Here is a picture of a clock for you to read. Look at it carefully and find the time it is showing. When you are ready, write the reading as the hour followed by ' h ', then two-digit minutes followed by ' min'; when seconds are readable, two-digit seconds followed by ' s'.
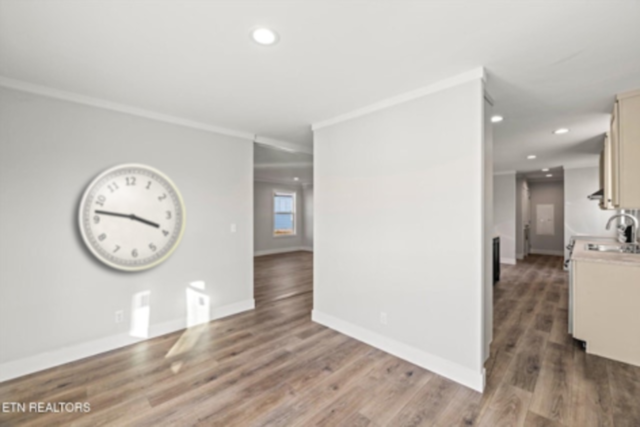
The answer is 3 h 47 min
